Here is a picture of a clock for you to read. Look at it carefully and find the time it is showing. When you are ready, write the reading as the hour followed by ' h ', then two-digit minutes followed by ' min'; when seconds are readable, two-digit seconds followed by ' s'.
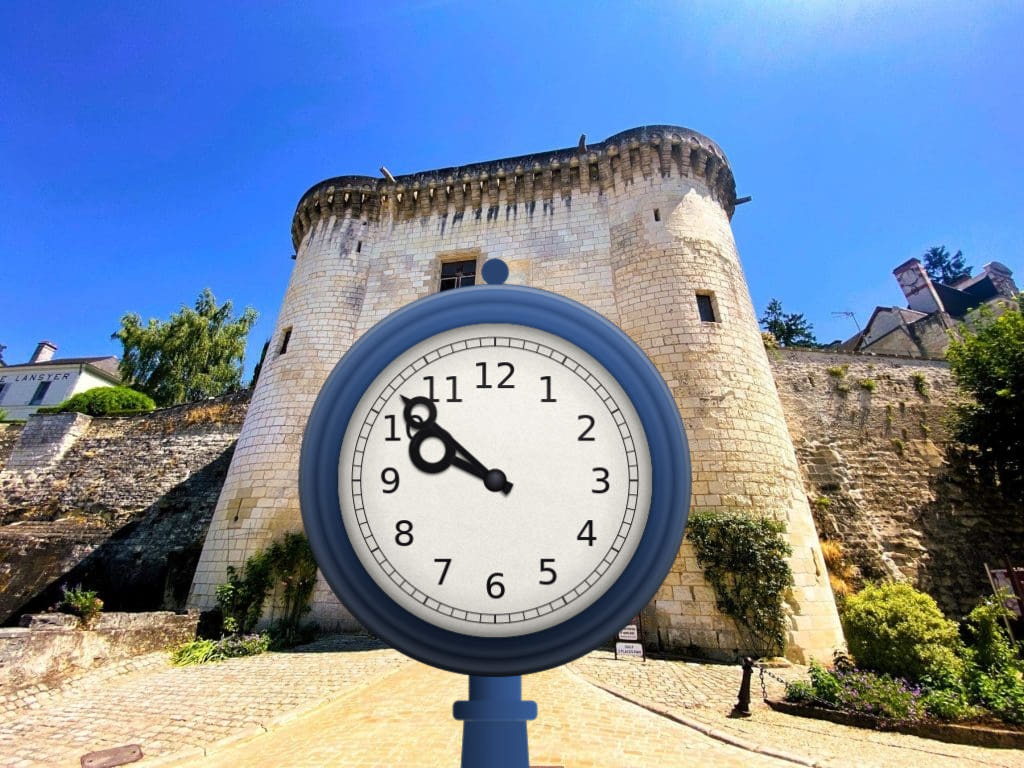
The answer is 9 h 52 min
